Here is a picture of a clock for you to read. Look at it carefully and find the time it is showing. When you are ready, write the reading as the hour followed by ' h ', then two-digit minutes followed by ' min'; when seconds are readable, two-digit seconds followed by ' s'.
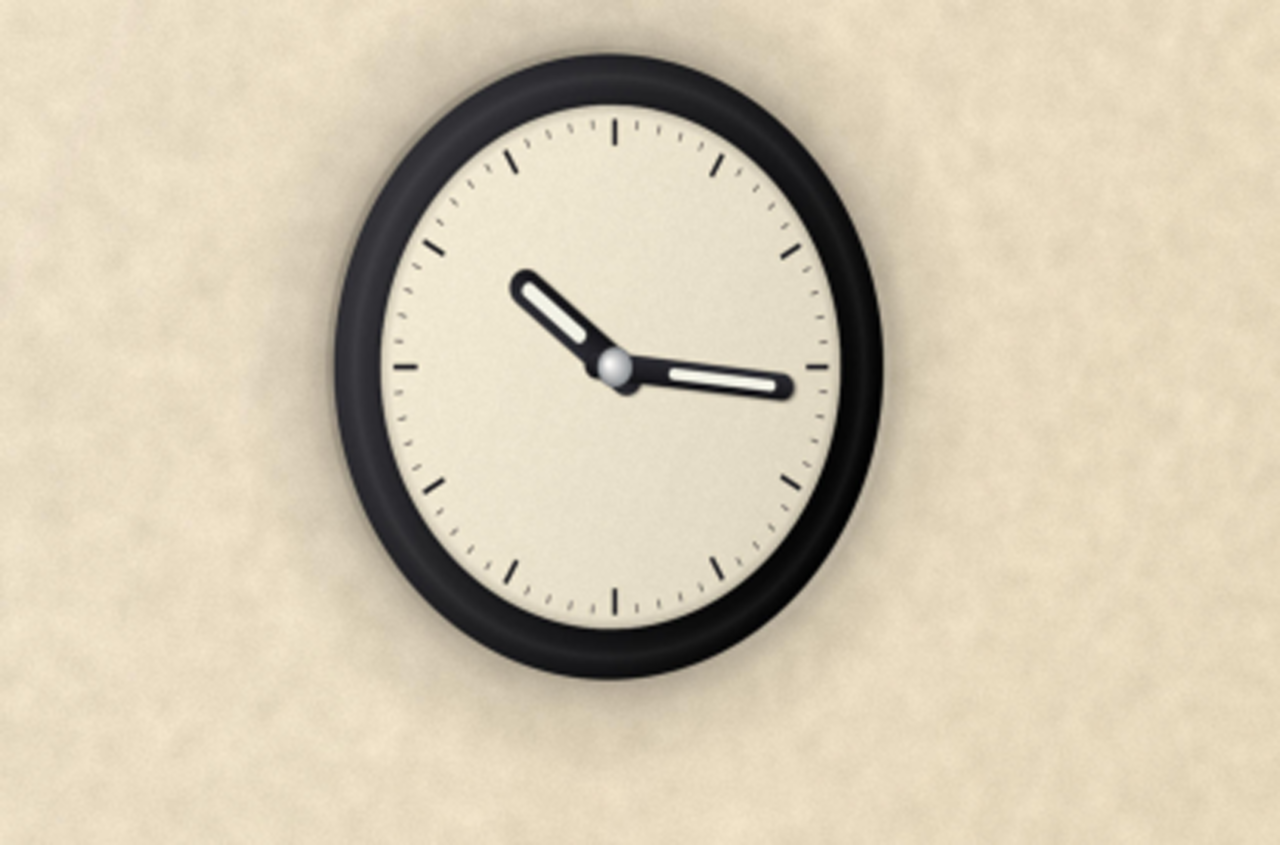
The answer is 10 h 16 min
